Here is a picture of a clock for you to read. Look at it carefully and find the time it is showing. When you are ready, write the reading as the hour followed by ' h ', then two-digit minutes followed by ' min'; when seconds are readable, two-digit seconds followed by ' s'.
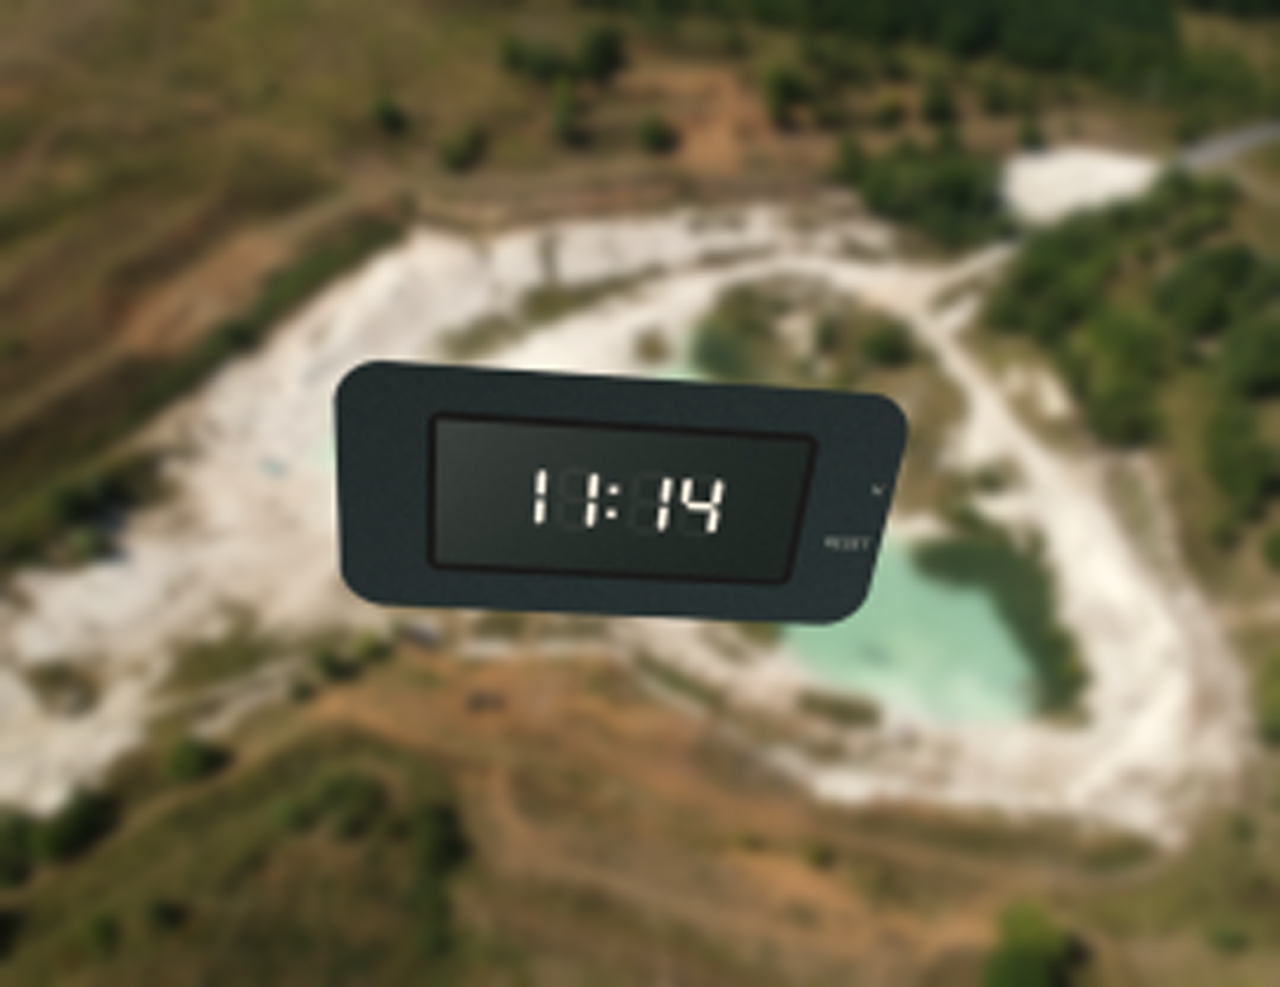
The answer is 11 h 14 min
